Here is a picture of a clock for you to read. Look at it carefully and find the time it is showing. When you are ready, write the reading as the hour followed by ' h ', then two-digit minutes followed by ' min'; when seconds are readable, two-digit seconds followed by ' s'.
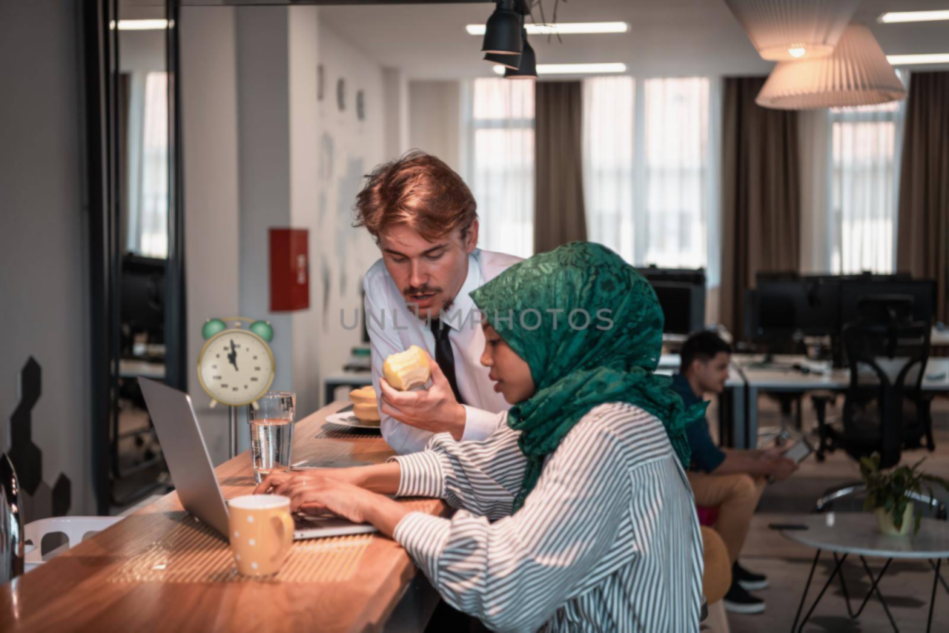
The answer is 10 h 58 min
